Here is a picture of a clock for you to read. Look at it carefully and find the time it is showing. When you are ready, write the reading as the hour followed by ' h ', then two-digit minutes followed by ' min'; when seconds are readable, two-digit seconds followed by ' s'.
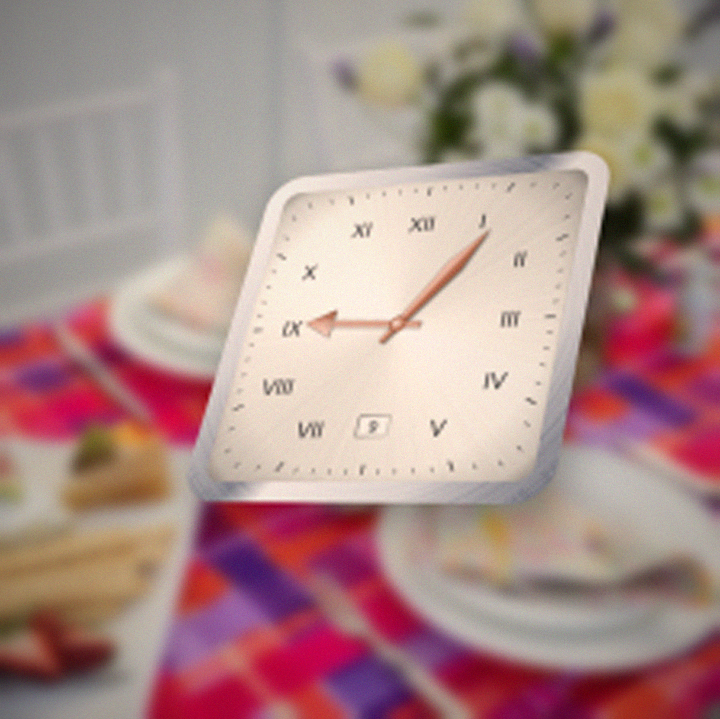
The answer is 9 h 06 min
